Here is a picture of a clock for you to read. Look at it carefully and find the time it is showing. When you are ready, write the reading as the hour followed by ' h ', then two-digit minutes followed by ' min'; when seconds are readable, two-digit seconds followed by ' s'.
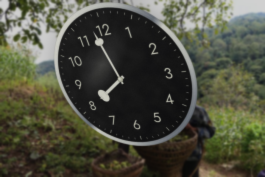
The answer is 7 h 58 min
